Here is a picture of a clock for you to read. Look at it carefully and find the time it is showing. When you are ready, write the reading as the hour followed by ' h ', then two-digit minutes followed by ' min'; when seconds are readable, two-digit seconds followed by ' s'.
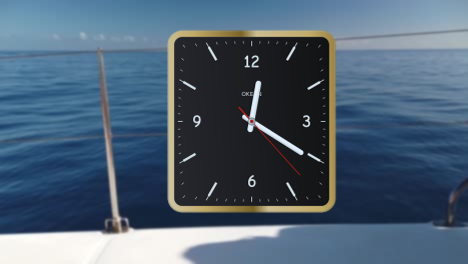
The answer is 12 h 20 min 23 s
